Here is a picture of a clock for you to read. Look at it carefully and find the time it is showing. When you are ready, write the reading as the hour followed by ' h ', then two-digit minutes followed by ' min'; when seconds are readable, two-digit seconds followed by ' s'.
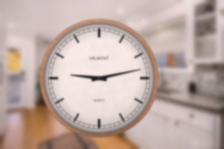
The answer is 9 h 13 min
